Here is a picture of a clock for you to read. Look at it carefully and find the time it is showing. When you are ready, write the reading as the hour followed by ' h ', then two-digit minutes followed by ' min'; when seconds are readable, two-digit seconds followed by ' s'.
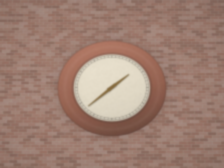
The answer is 1 h 38 min
